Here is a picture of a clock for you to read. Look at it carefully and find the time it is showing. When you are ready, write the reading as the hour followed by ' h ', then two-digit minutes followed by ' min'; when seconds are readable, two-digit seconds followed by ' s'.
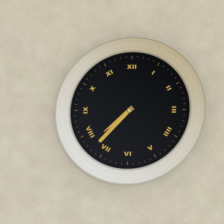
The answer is 7 h 37 min
